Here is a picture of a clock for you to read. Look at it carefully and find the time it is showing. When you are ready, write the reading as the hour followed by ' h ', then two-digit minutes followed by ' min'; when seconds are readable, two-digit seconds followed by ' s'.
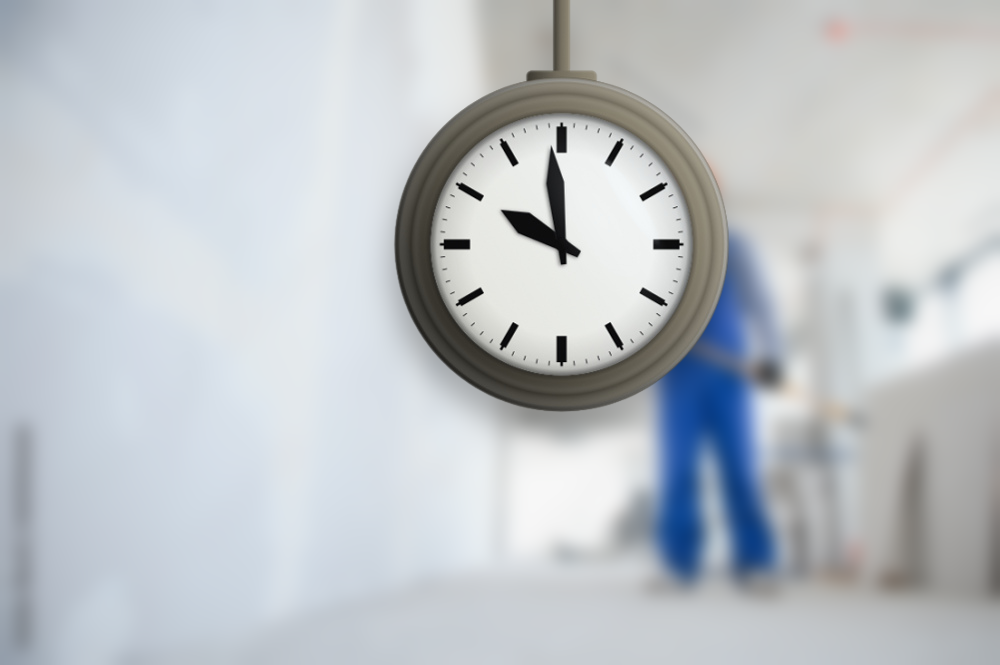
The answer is 9 h 59 min
